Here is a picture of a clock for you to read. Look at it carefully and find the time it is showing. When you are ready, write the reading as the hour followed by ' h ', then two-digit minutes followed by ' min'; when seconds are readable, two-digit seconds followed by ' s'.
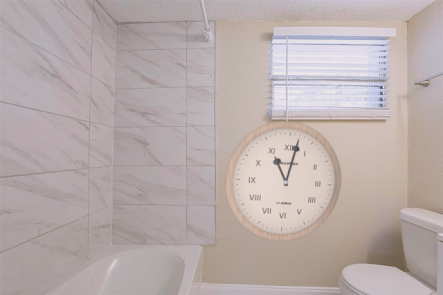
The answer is 11 h 02 min
